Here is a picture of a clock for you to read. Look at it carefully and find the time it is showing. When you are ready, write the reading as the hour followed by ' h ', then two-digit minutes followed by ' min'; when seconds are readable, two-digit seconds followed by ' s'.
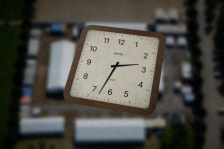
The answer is 2 h 33 min
